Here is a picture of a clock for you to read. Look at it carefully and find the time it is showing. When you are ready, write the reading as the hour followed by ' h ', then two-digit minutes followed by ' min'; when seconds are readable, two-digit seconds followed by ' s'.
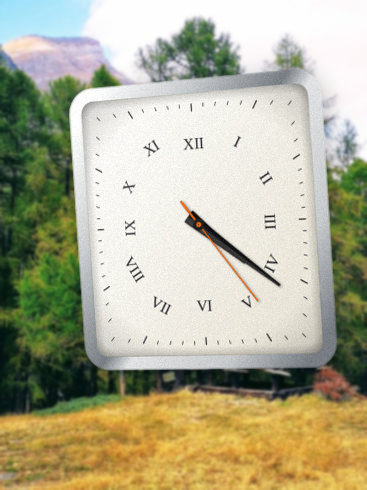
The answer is 4 h 21 min 24 s
